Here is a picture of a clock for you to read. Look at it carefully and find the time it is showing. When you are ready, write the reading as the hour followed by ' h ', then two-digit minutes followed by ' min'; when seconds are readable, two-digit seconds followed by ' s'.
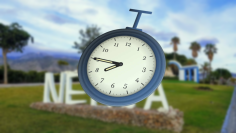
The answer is 7 h 45 min
